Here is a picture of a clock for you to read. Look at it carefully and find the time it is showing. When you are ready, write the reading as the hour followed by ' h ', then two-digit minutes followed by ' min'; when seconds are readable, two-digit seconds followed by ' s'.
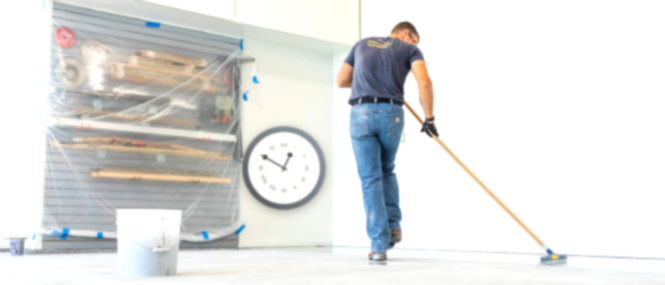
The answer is 12 h 50 min
